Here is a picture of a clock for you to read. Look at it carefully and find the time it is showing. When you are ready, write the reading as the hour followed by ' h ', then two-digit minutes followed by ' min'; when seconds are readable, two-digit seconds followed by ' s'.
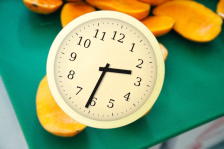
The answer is 2 h 31 min
